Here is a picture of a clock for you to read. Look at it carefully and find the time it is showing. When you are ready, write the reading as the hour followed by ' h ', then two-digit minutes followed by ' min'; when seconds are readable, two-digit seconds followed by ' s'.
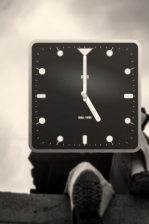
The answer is 5 h 00 min
